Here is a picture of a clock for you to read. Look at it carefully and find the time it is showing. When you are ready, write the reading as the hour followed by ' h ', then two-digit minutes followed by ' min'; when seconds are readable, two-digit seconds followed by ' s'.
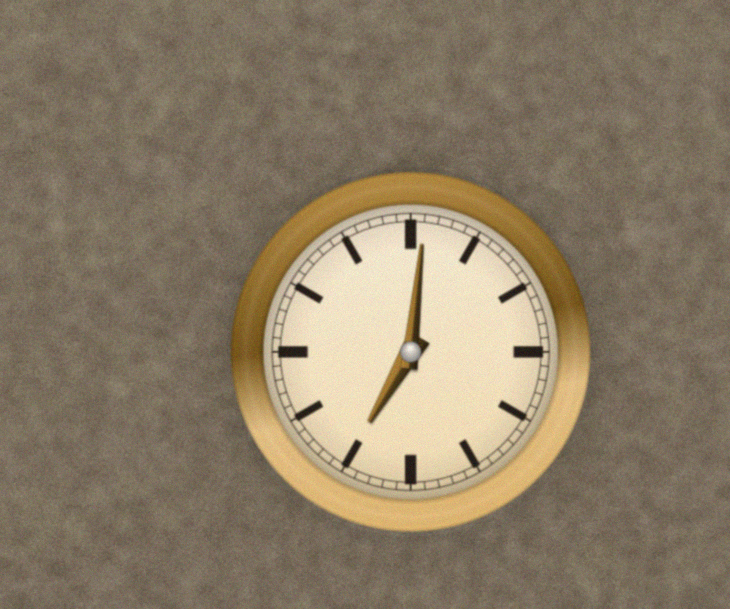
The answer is 7 h 01 min
